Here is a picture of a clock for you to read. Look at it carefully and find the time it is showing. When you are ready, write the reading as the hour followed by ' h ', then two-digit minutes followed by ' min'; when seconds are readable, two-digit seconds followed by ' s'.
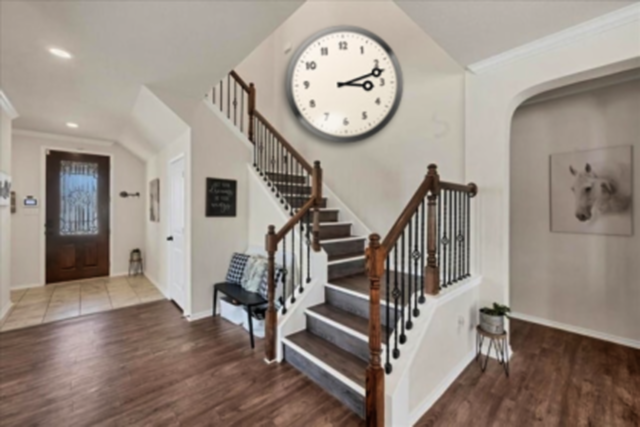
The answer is 3 h 12 min
